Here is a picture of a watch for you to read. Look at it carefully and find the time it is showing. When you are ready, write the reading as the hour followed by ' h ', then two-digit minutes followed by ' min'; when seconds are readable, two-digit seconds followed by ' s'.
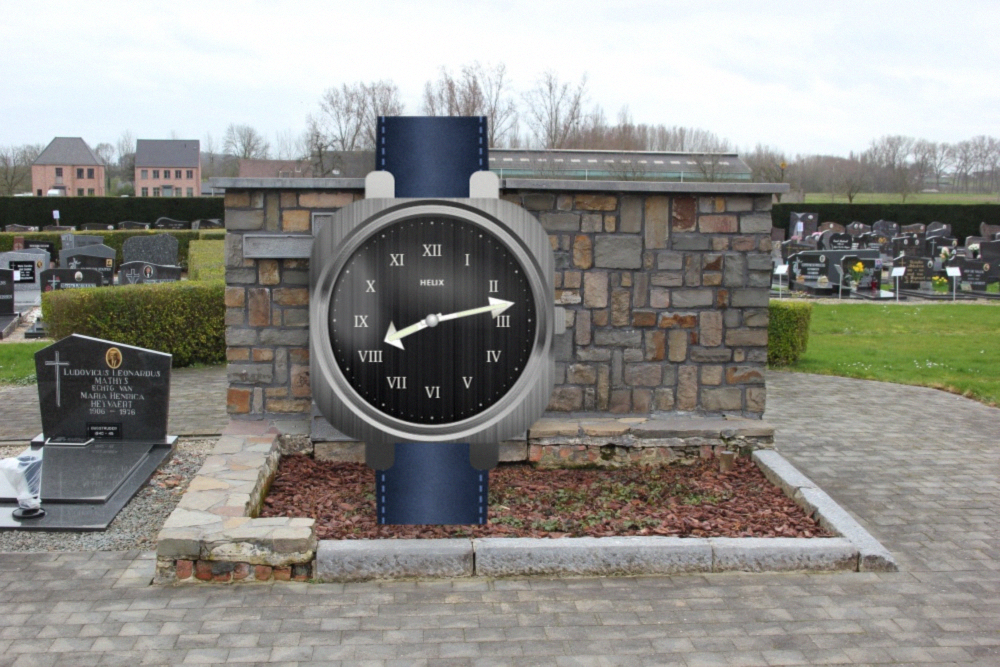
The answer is 8 h 13 min
